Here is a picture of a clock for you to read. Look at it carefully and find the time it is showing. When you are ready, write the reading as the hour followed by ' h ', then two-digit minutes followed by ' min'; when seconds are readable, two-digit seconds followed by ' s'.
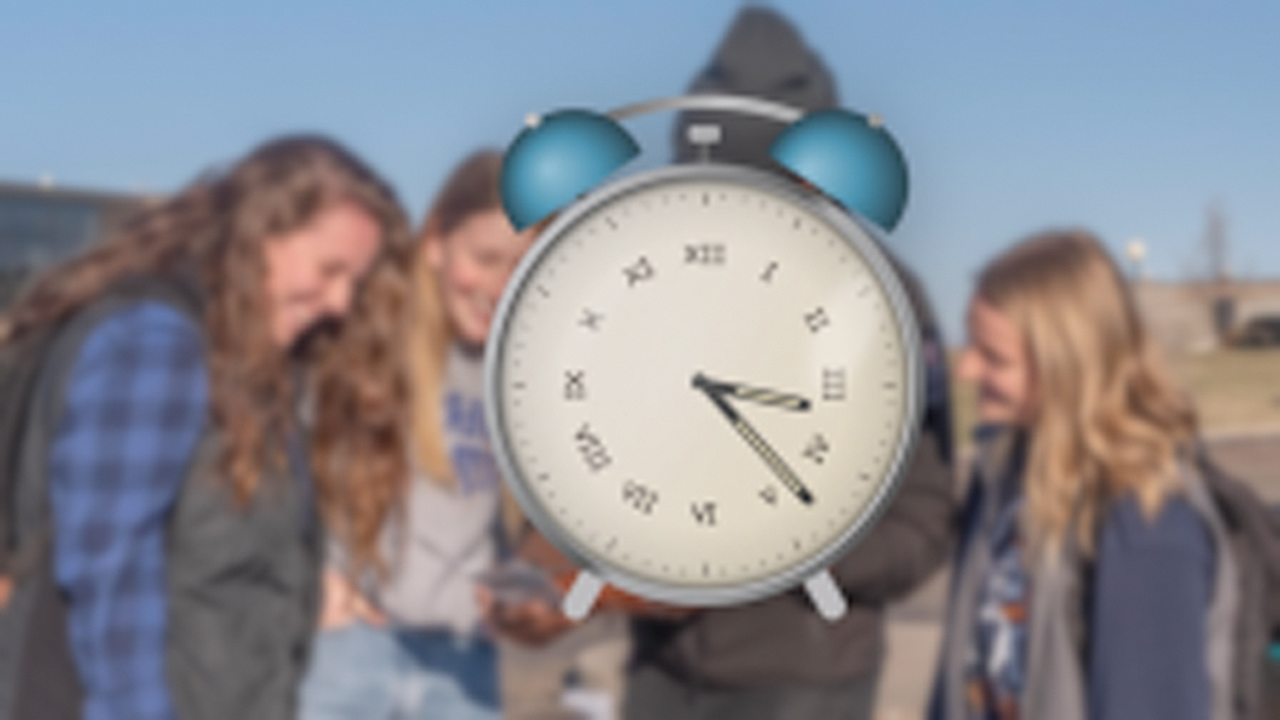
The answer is 3 h 23 min
